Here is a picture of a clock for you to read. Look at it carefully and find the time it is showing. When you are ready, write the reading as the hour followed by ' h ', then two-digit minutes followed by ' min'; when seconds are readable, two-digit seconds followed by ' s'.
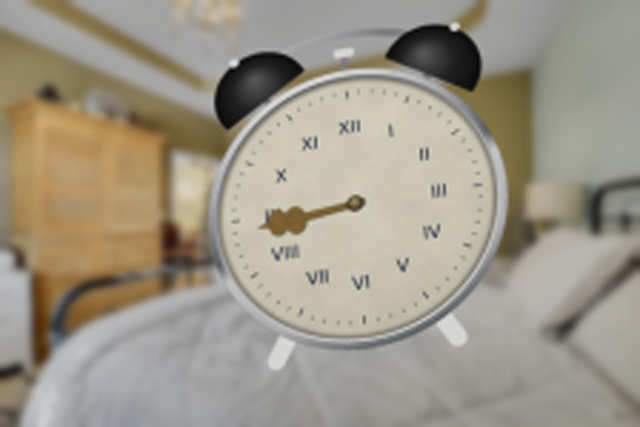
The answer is 8 h 44 min
